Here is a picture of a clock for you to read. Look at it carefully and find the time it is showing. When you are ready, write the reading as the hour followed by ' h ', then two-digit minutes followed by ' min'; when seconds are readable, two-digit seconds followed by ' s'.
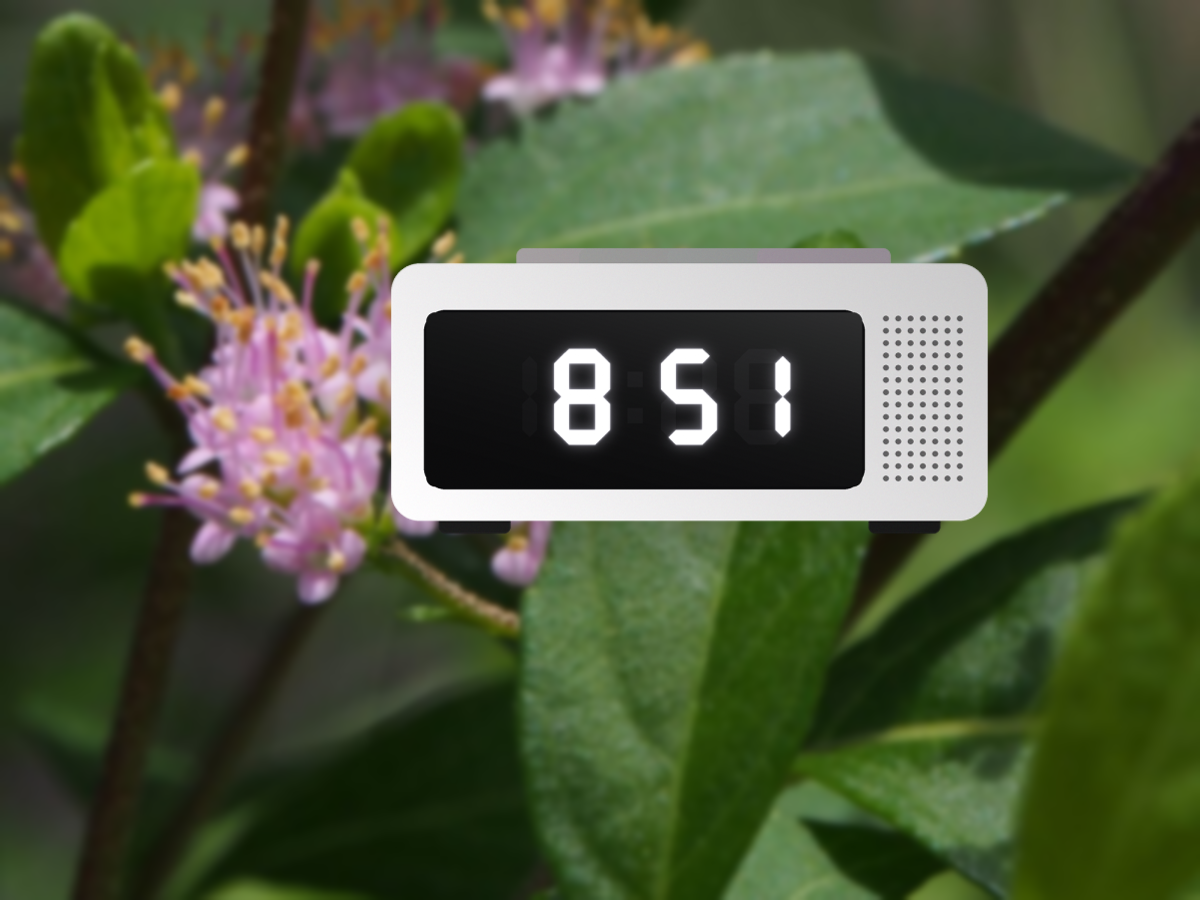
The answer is 8 h 51 min
